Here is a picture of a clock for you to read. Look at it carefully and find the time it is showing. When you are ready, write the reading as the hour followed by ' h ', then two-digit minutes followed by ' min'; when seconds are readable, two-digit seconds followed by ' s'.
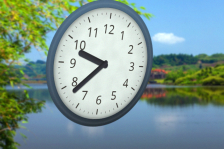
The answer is 9 h 38 min
